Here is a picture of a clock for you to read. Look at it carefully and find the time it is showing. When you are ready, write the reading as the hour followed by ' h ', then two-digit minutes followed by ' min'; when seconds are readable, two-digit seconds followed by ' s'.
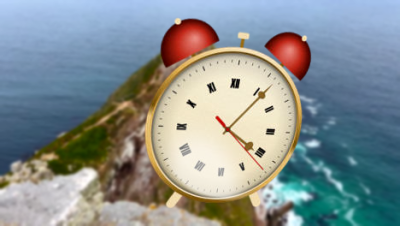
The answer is 4 h 06 min 22 s
